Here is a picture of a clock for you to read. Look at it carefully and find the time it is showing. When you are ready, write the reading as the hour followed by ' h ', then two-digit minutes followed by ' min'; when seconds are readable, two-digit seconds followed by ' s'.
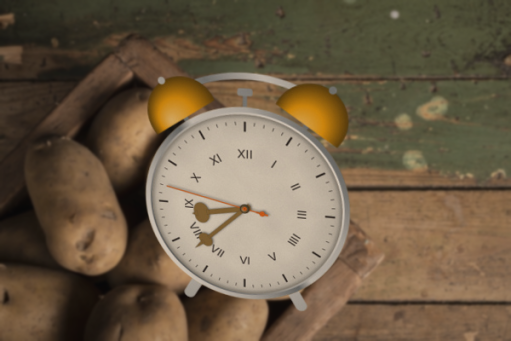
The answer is 8 h 37 min 47 s
